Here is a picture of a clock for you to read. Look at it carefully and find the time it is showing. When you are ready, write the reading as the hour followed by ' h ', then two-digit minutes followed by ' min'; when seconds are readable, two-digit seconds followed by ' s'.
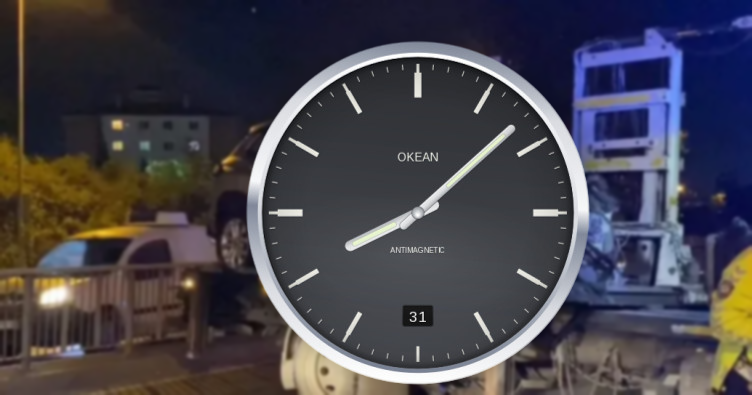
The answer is 8 h 08 min
